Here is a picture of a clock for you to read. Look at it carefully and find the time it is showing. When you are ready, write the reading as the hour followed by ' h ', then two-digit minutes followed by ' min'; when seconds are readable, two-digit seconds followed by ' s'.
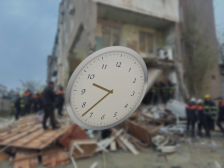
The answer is 9 h 37 min
